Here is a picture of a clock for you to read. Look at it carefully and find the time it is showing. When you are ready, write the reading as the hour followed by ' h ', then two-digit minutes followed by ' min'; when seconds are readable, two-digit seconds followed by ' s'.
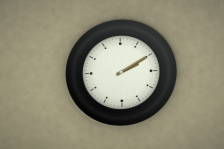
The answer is 2 h 10 min
